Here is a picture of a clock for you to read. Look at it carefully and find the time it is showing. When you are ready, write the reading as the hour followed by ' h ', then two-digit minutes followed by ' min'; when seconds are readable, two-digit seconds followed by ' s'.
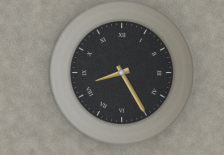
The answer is 8 h 25 min
